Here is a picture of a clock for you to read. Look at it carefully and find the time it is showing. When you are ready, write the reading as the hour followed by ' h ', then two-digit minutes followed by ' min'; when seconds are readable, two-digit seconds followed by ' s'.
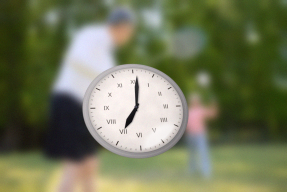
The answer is 7 h 01 min
